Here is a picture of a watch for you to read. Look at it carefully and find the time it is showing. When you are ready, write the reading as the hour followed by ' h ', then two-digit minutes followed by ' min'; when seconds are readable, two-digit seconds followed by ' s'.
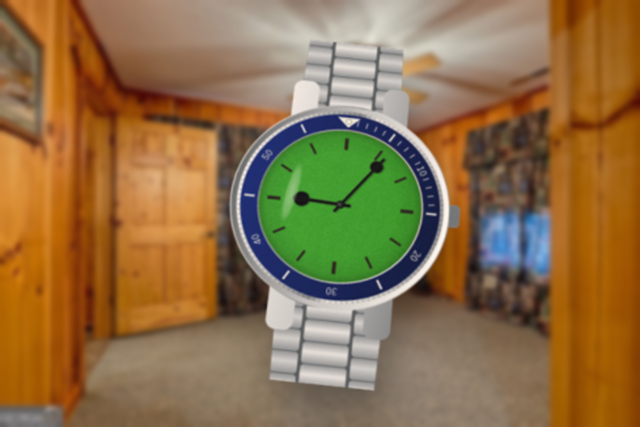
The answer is 9 h 06 min
